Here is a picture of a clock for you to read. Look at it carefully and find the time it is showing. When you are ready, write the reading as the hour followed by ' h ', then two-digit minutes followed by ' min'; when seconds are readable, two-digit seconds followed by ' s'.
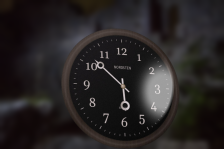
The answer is 5 h 52 min
